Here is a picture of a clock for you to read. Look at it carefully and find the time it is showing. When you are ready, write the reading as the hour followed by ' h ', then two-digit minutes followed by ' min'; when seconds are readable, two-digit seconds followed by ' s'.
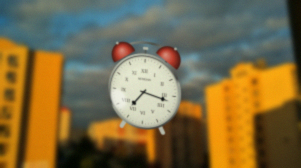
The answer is 7 h 17 min
